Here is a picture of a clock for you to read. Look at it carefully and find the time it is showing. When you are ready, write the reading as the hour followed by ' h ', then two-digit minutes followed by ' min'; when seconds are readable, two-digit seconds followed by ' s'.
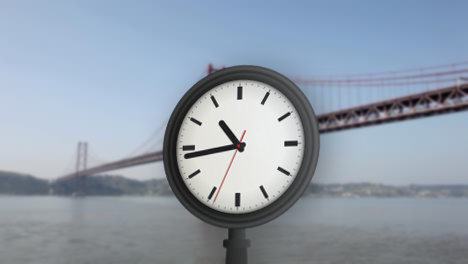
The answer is 10 h 43 min 34 s
